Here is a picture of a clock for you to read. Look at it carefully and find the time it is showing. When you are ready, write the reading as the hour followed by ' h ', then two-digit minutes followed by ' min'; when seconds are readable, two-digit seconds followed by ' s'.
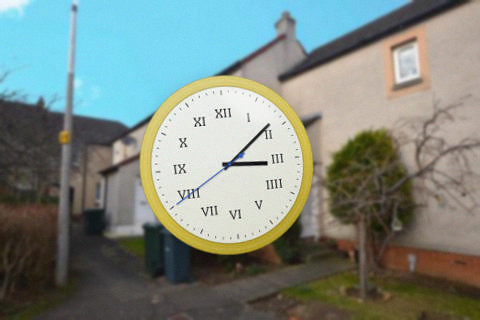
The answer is 3 h 08 min 40 s
